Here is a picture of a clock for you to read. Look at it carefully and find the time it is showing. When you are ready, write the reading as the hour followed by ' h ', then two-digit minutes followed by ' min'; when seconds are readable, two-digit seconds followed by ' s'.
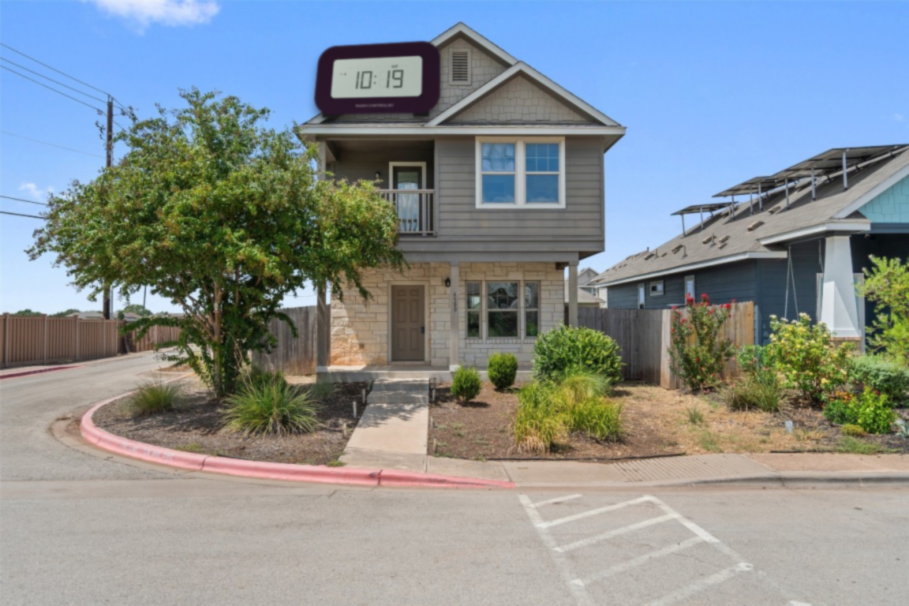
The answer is 10 h 19 min
